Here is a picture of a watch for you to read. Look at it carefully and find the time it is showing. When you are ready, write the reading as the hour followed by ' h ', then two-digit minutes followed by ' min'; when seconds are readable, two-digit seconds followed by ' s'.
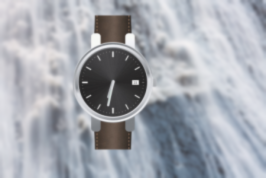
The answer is 6 h 32 min
